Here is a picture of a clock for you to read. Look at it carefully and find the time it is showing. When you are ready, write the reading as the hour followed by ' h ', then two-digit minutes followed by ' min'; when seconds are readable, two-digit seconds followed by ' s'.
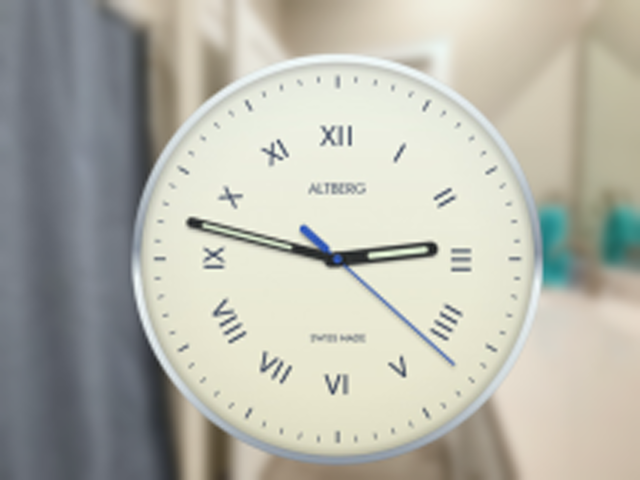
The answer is 2 h 47 min 22 s
